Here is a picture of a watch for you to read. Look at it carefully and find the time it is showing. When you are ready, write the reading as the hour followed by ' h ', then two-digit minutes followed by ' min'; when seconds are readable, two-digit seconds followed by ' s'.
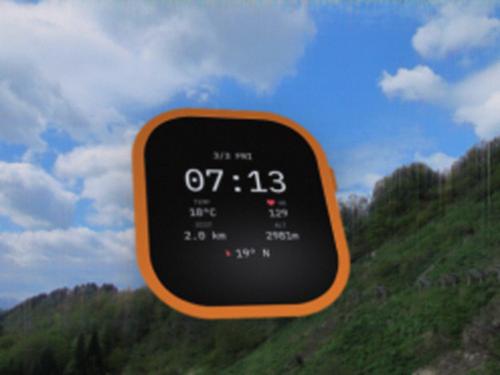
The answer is 7 h 13 min
